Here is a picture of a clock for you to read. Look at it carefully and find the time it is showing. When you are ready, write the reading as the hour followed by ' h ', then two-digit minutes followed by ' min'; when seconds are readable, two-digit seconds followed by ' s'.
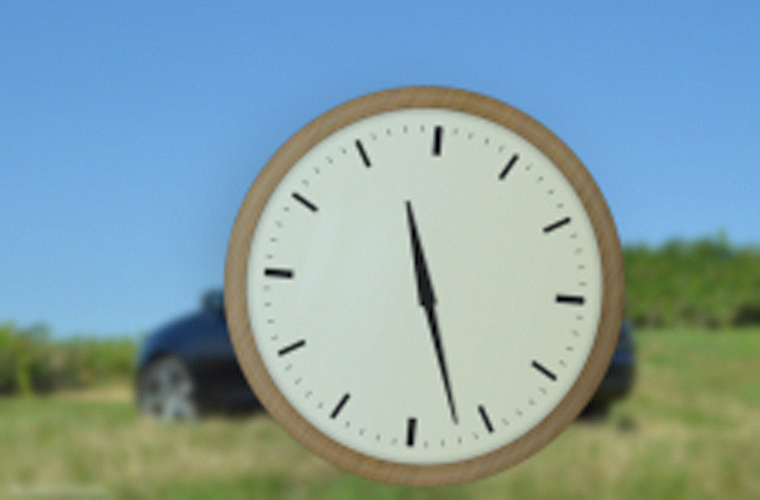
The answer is 11 h 27 min
